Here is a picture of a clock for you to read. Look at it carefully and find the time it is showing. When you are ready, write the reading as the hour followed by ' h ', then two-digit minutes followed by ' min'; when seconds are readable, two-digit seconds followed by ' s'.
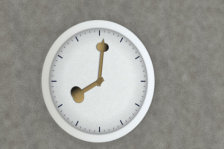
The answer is 8 h 01 min
